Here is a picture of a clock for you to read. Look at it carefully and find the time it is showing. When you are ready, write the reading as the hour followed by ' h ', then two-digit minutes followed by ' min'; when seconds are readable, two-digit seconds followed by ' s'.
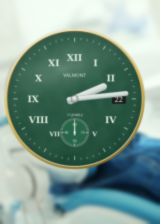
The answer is 2 h 14 min
